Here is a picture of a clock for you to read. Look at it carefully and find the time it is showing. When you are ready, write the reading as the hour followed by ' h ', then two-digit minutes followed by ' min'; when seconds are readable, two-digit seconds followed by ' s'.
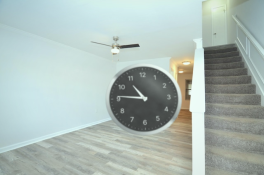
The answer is 10 h 46 min
